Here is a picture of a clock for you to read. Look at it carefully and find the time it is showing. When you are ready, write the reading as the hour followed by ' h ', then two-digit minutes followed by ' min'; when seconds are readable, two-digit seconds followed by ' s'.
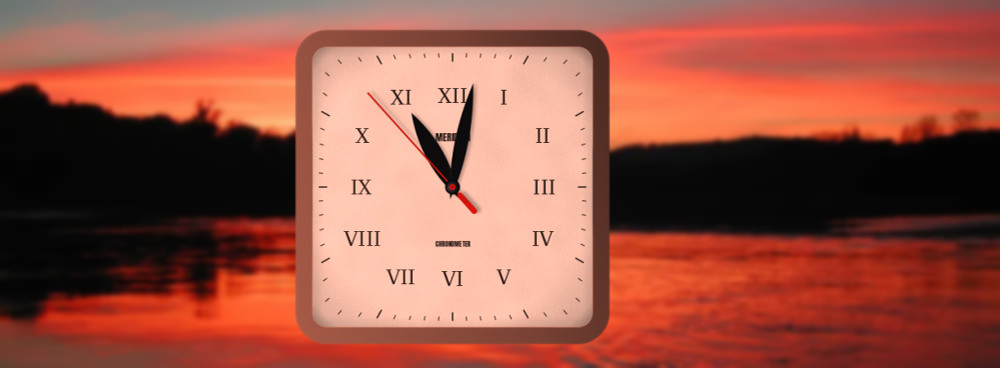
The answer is 11 h 01 min 53 s
